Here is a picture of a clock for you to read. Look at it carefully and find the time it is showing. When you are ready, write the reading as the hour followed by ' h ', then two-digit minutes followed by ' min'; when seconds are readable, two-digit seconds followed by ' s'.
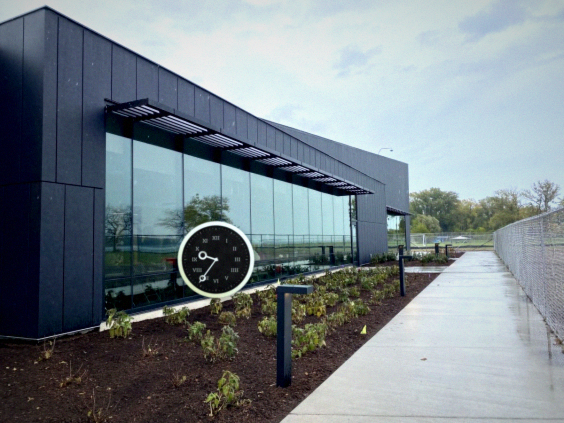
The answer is 9 h 36 min
